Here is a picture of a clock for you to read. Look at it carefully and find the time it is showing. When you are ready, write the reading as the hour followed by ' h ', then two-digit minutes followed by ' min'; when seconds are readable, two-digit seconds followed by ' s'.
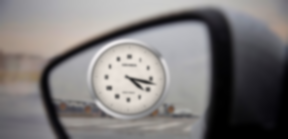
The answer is 4 h 17 min
